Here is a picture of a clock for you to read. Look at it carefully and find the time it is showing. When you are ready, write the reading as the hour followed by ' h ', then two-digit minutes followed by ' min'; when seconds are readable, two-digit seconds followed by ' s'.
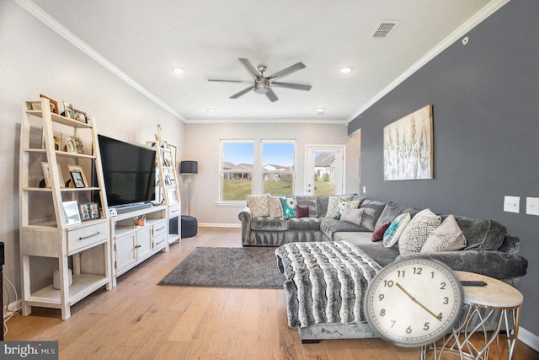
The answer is 10 h 21 min
